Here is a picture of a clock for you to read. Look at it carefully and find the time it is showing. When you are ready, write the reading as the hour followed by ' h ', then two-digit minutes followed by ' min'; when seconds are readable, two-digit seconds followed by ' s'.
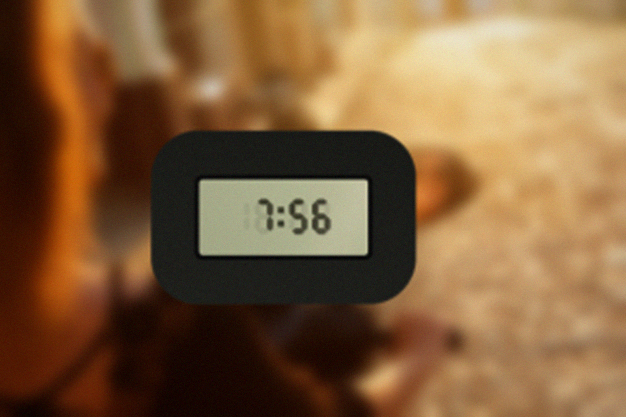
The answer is 7 h 56 min
